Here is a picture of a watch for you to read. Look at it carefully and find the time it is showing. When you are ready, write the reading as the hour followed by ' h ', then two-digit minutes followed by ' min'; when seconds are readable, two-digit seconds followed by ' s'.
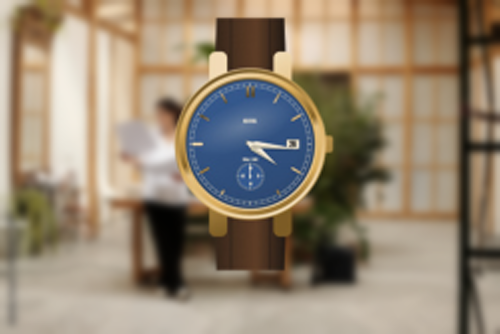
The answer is 4 h 16 min
